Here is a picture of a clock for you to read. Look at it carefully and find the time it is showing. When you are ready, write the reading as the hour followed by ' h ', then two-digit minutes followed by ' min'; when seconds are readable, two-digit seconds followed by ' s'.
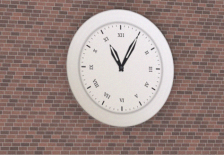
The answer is 11 h 05 min
